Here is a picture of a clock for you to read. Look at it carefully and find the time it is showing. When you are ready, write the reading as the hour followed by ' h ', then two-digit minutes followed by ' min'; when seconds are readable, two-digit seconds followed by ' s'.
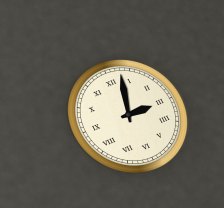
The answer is 3 h 03 min
